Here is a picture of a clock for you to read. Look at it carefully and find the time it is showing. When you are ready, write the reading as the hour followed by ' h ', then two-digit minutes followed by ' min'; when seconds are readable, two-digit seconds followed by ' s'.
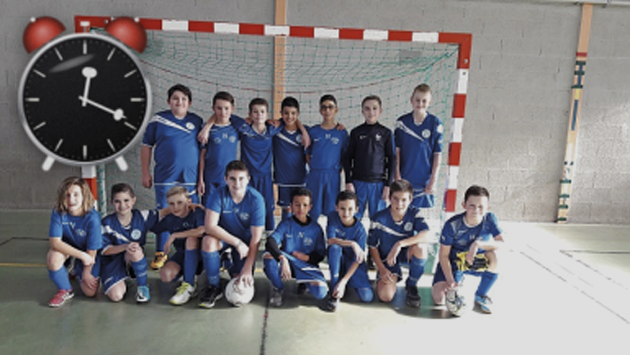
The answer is 12 h 19 min
